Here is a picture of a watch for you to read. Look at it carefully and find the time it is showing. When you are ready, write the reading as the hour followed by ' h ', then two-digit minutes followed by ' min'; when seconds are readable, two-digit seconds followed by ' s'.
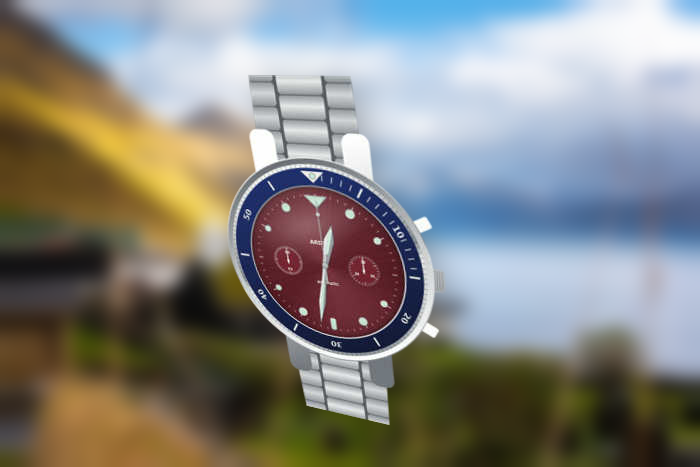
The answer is 12 h 32 min
